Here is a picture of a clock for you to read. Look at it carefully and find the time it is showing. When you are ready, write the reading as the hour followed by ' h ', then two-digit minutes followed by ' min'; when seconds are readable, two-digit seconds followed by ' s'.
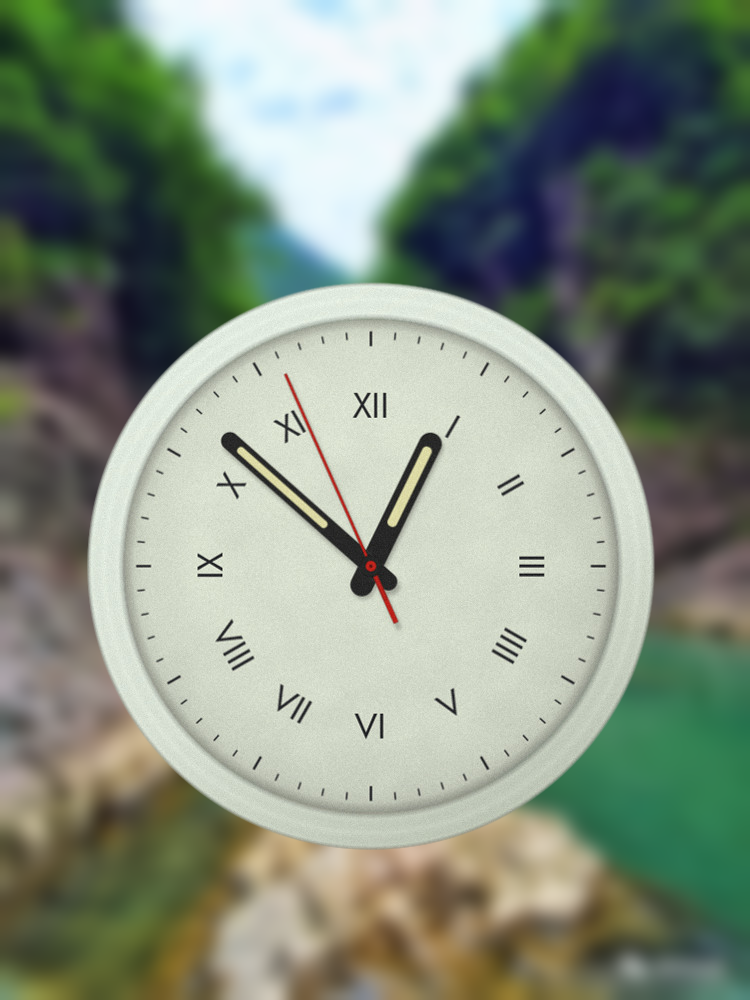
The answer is 12 h 51 min 56 s
